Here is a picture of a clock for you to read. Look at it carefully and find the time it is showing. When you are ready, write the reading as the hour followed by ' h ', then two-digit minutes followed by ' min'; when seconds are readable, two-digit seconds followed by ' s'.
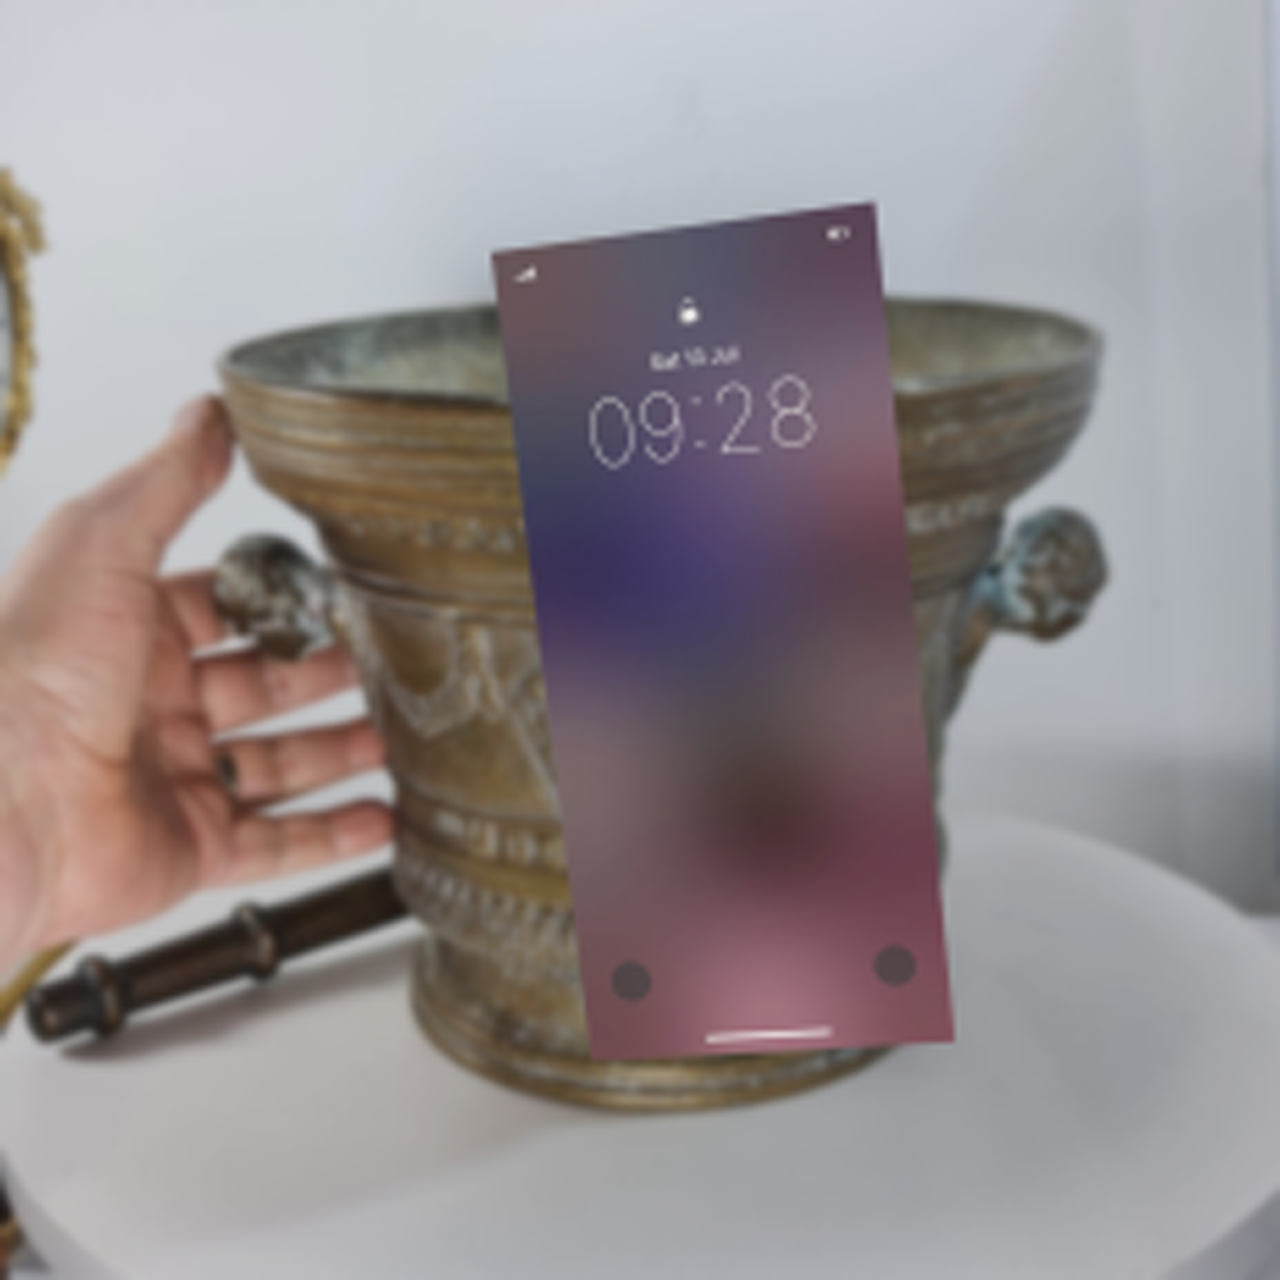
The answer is 9 h 28 min
